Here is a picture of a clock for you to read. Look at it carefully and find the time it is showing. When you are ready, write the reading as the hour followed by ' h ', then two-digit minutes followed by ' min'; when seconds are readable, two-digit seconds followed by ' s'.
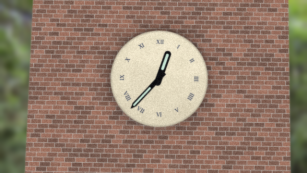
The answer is 12 h 37 min
